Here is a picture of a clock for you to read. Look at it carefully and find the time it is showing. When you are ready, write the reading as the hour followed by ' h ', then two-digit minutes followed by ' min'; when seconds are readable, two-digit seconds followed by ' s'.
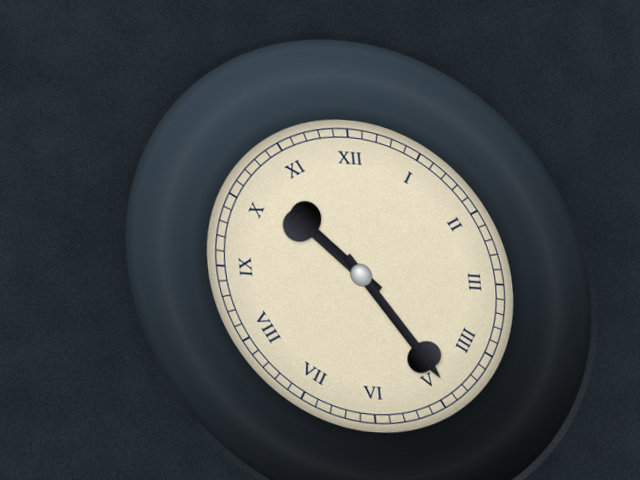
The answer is 10 h 24 min
